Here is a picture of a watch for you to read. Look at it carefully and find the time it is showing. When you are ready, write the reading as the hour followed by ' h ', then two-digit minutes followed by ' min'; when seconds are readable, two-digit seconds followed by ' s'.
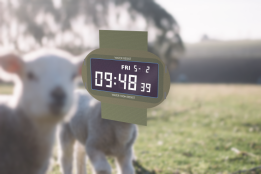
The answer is 9 h 48 min 39 s
